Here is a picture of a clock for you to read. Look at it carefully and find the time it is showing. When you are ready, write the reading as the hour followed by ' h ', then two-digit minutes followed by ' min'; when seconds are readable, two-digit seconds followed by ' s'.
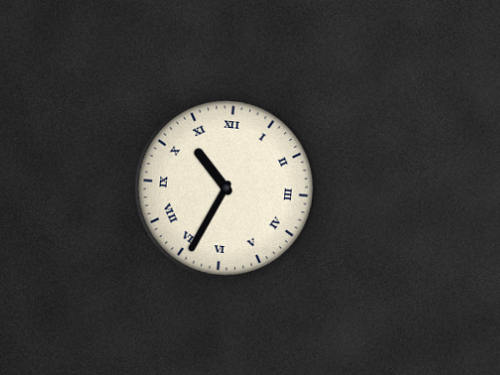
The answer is 10 h 34 min
